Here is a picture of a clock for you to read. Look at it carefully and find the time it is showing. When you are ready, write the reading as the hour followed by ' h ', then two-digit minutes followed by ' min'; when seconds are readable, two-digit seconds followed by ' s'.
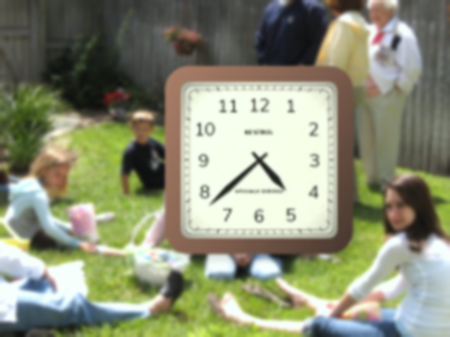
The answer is 4 h 38 min
